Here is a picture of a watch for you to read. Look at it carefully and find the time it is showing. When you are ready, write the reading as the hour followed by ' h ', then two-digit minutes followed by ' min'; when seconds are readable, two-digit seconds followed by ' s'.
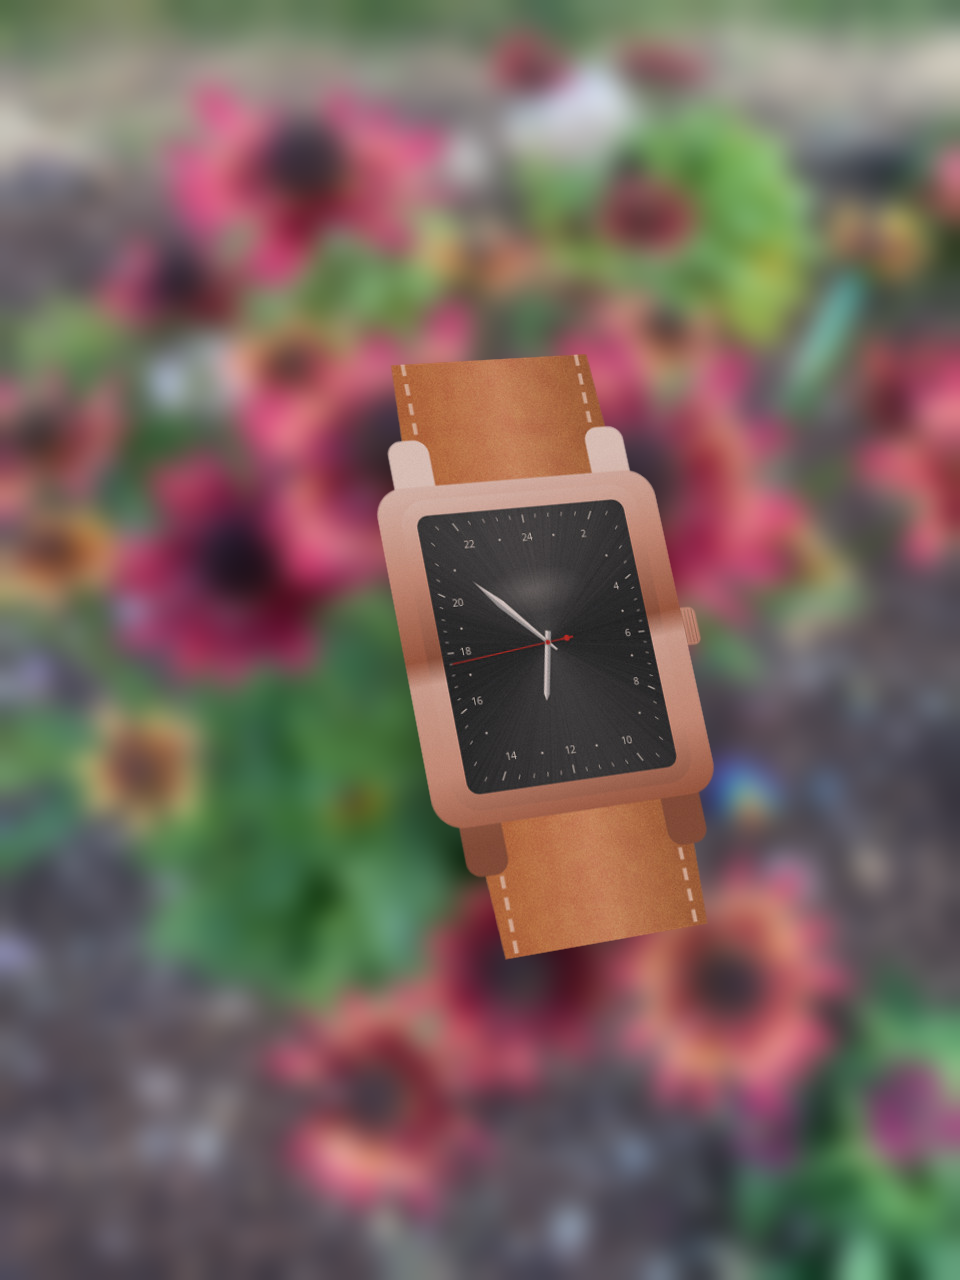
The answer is 12 h 52 min 44 s
